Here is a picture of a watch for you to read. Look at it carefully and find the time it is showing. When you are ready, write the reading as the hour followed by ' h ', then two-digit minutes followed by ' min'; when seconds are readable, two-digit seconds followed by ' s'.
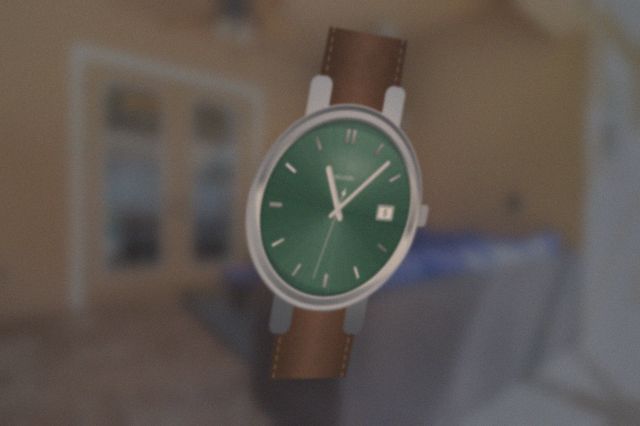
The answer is 11 h 07 min 32 s
